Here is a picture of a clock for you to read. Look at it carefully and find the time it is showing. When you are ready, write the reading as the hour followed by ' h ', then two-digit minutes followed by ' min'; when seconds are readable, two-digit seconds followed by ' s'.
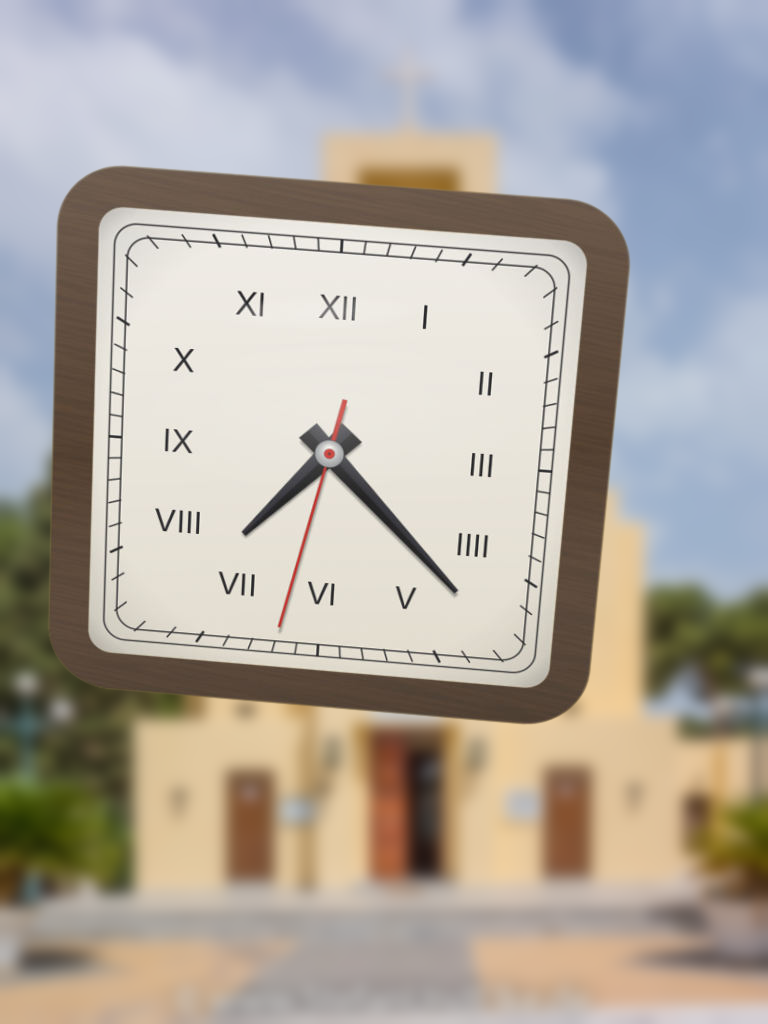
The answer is 7 h 22 min 32 s
